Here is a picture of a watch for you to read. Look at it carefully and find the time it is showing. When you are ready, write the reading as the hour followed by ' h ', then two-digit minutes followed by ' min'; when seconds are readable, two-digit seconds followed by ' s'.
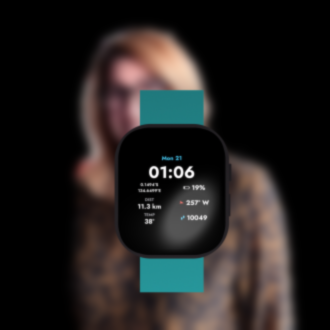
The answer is 1 h 06 min
